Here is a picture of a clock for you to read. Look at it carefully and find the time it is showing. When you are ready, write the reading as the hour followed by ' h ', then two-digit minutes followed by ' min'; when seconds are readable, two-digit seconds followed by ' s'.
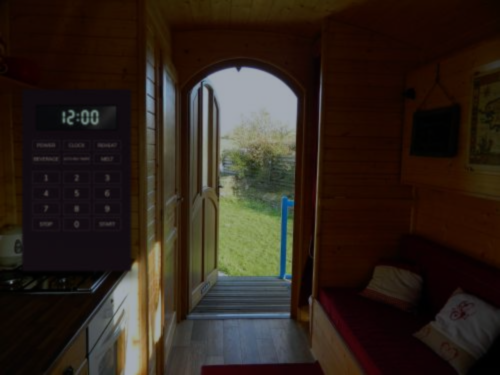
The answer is 12 h 00 min
